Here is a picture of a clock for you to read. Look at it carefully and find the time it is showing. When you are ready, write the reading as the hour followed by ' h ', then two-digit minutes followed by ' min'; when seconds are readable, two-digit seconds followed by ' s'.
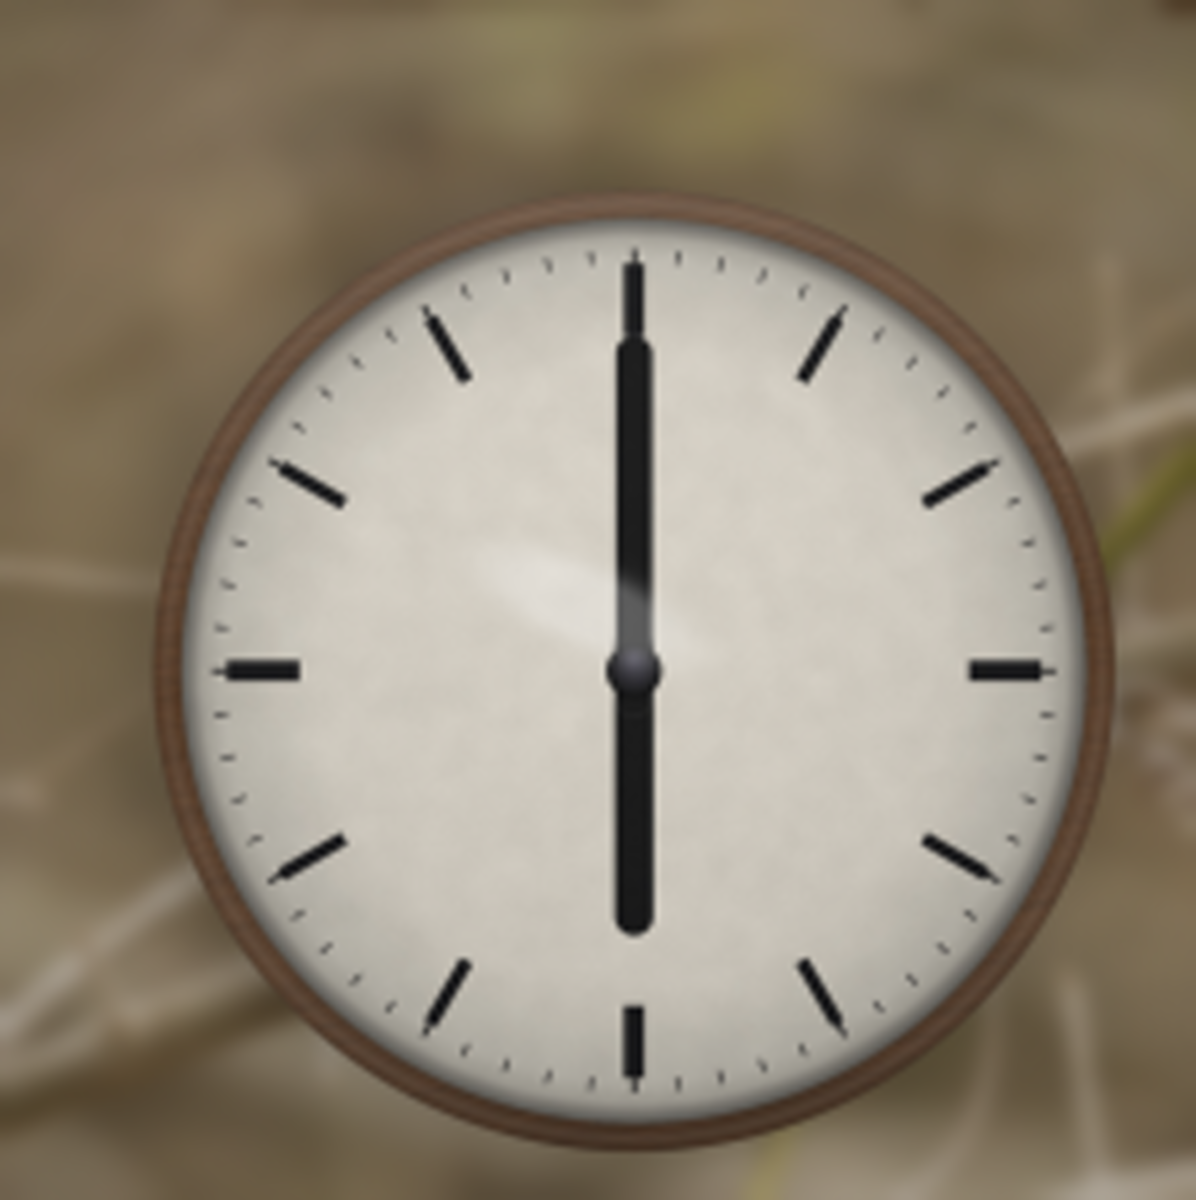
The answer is 6 h 00 min
